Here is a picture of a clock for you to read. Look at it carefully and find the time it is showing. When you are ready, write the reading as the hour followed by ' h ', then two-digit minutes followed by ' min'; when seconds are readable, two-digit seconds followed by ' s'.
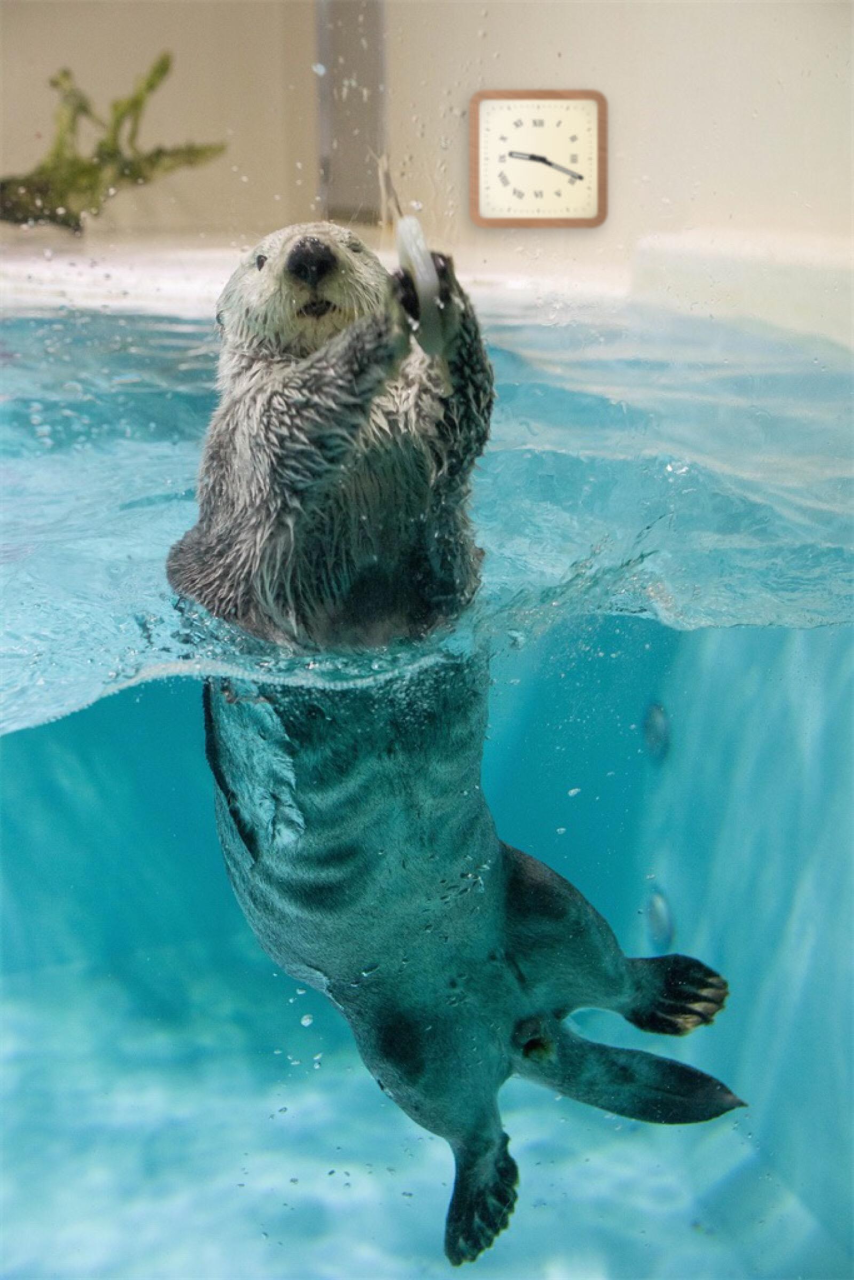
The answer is 9 h 19 min
